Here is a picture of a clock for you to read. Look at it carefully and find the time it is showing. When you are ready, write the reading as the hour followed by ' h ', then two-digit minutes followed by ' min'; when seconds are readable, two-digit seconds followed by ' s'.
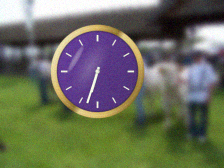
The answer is 6 h 33 min
